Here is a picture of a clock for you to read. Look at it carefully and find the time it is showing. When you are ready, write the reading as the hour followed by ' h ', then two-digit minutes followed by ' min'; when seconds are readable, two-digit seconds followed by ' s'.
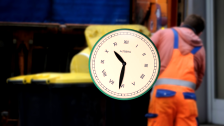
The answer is 10 h 31 min
